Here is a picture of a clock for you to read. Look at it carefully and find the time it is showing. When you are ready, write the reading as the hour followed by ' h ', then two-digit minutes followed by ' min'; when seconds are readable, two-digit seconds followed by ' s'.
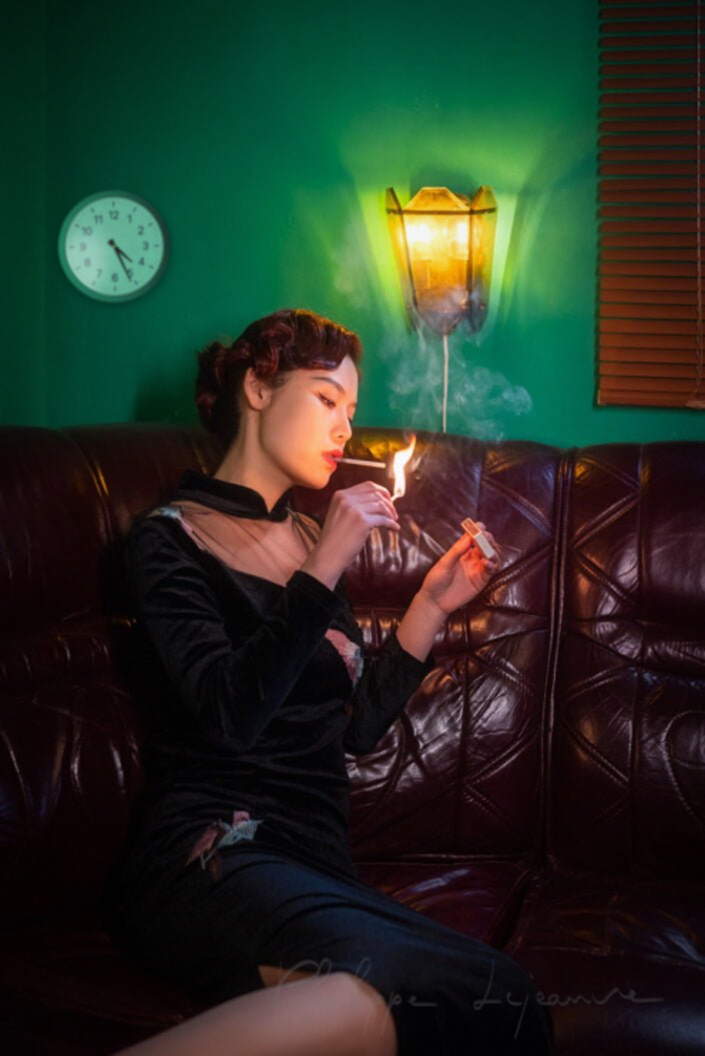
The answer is 4 h 26 min
